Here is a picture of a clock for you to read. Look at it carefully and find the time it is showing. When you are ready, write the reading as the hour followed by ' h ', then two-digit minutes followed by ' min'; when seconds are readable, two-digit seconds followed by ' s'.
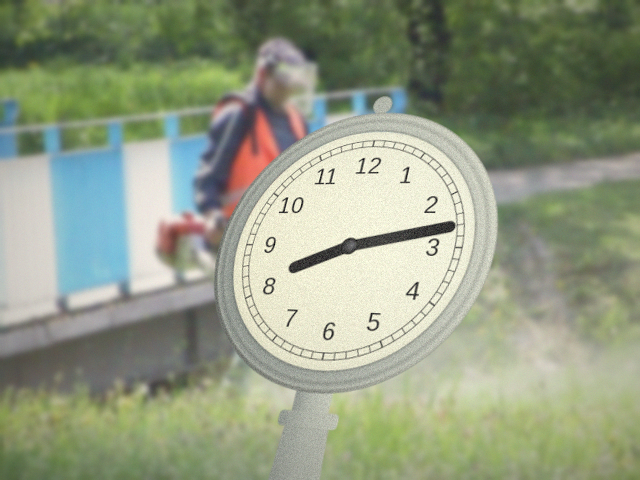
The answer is 8 h 13 min
